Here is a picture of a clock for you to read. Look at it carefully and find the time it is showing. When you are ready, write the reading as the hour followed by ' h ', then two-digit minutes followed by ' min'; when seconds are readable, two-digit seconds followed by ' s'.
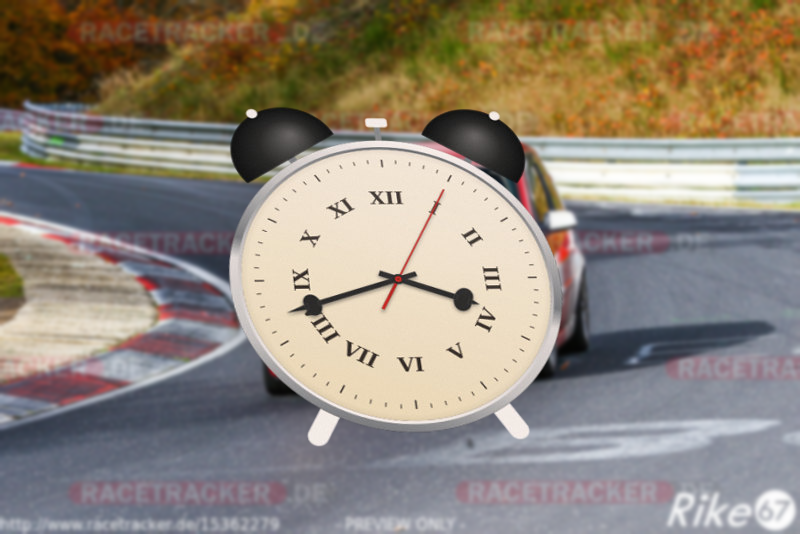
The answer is 3 h 42 min 05 s
